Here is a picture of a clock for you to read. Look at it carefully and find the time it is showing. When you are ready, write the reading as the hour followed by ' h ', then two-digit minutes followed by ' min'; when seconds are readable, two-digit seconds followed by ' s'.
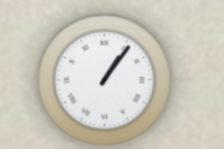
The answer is 1 h 06 min
